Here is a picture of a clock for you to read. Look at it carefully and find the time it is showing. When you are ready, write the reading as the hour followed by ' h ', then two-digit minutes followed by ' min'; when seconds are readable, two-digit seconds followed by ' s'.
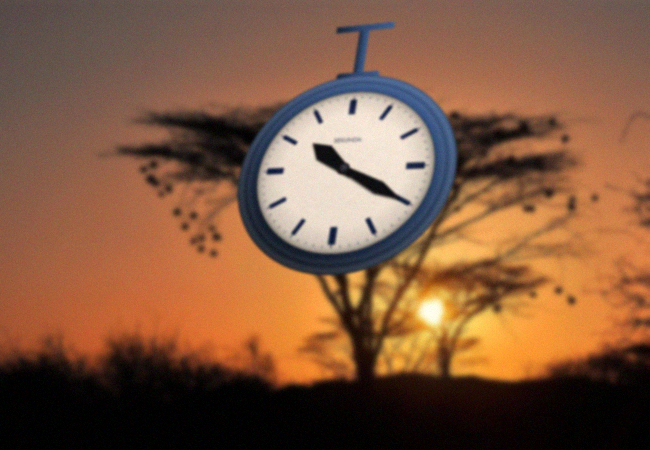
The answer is 10 h 20 min
